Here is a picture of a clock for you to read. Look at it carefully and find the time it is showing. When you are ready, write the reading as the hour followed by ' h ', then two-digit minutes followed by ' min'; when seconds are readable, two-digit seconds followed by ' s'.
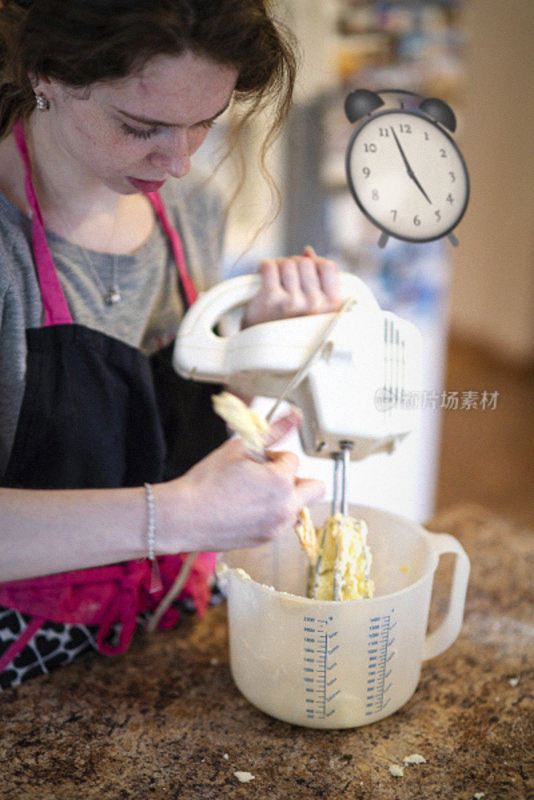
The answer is 4 h 57 min
